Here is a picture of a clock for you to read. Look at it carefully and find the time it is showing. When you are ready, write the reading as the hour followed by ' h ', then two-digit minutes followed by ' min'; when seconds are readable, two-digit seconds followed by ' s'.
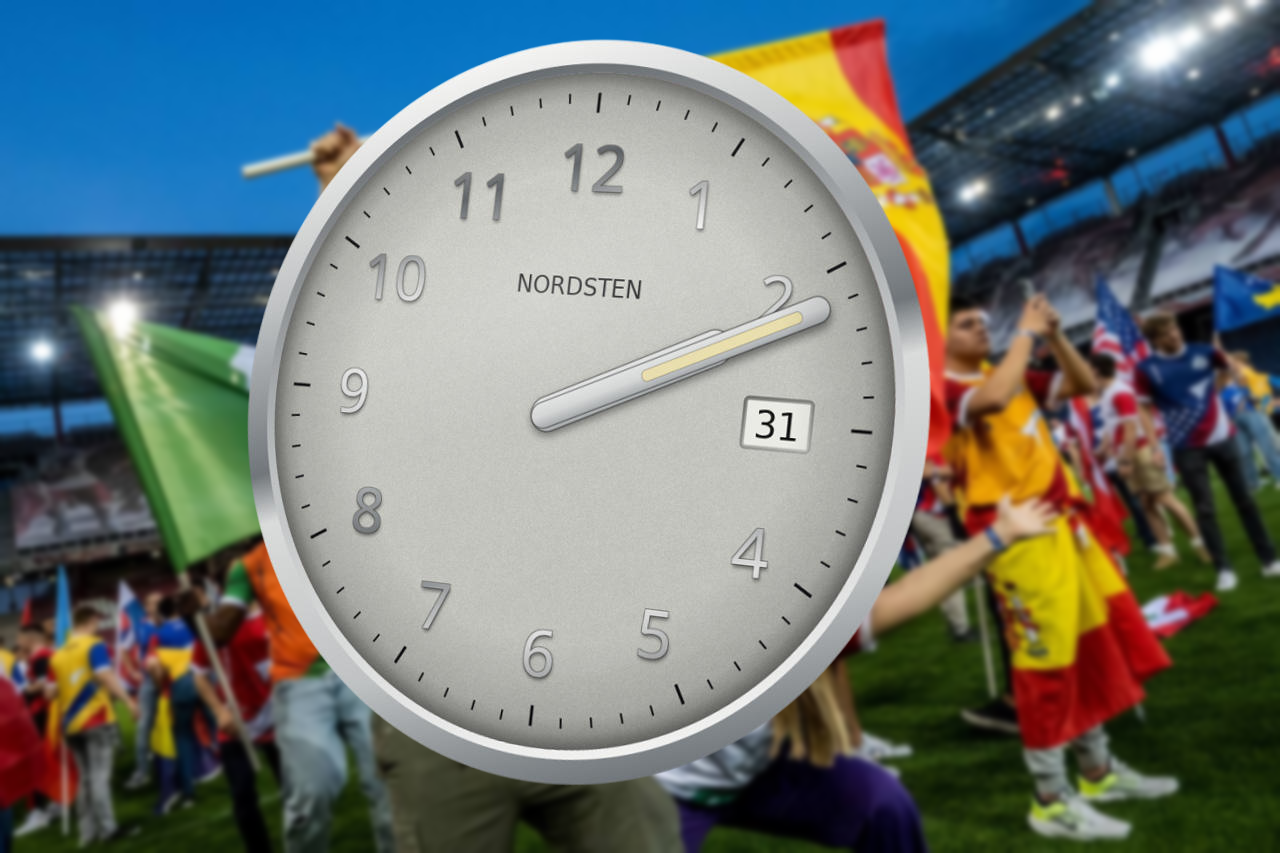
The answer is 2 h 11 min
